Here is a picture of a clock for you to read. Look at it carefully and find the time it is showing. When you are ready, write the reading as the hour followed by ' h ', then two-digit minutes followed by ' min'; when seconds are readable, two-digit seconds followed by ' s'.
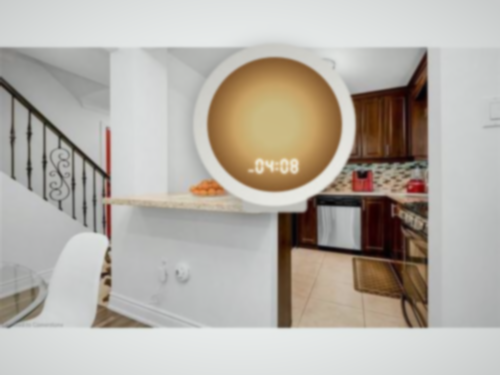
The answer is 4 h 08 min
